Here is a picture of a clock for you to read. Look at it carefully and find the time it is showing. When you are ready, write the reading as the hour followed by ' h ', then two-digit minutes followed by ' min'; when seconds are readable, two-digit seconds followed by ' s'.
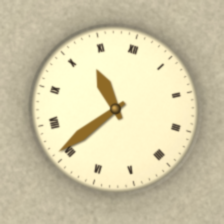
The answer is 10 h 36 min
